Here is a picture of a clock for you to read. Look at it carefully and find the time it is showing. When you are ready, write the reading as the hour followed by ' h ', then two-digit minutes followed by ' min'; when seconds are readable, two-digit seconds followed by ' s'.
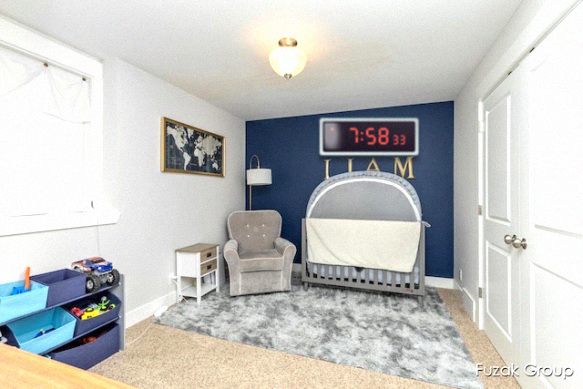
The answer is 7 h 58 min 33 s
